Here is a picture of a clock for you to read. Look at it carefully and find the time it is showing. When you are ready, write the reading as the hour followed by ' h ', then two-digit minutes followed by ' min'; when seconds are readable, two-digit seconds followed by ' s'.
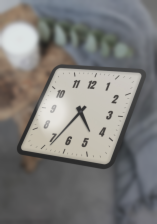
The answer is 4 h 34 min
